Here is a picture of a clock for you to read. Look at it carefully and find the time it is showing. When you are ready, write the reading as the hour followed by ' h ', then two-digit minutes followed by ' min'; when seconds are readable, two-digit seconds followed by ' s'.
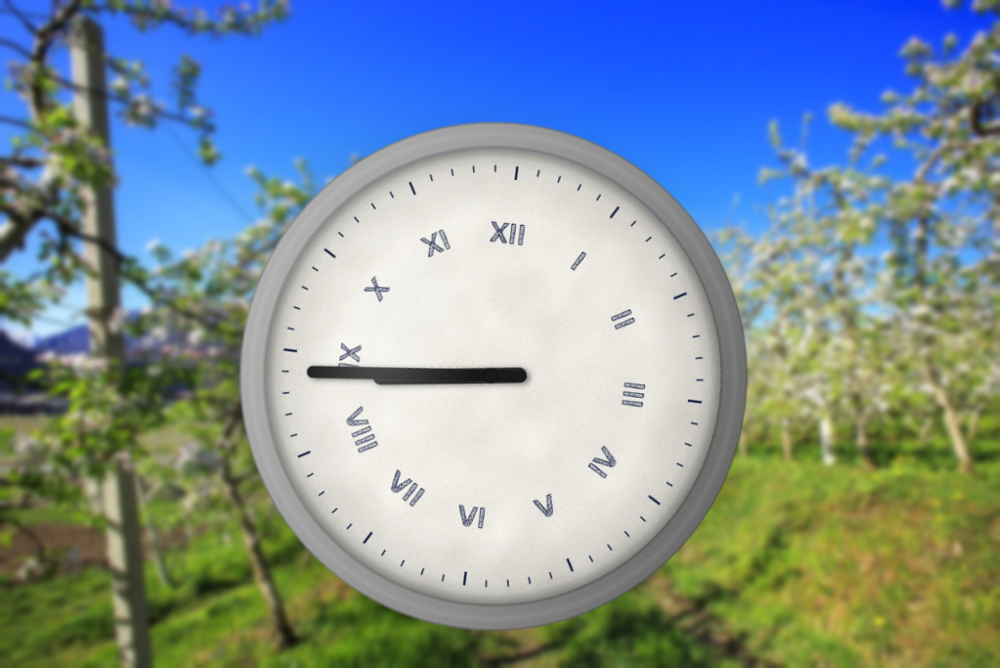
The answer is 8 h 44 min
